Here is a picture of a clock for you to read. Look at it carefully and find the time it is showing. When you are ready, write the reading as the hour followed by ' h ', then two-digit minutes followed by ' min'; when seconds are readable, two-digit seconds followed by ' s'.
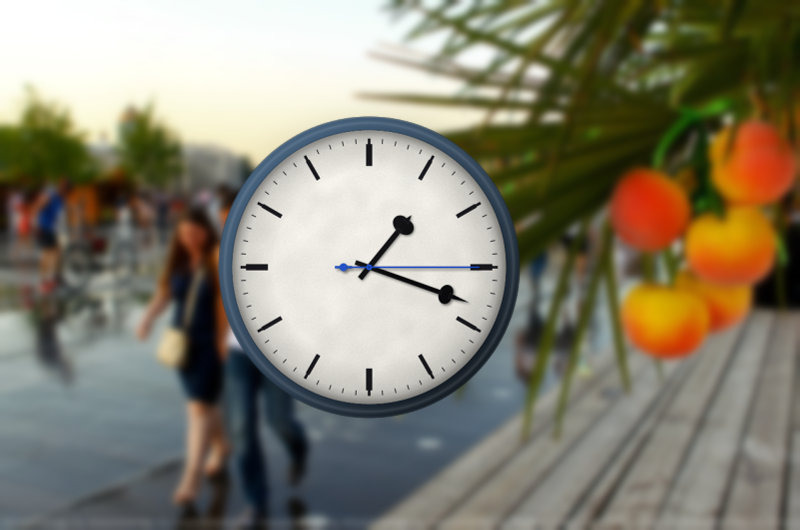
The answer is 1 h 18 min 15 s
